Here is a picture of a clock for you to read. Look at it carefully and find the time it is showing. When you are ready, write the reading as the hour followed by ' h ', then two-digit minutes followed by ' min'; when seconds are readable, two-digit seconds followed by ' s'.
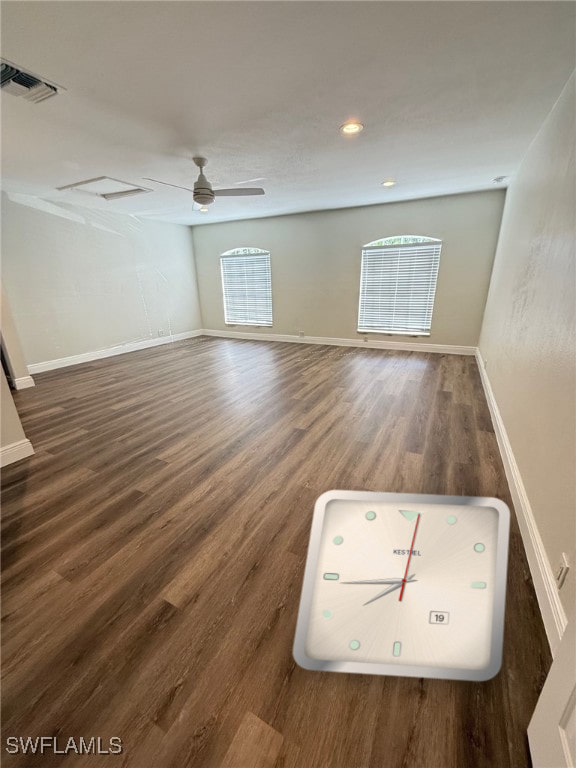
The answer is 7 h 44 min 01 s
